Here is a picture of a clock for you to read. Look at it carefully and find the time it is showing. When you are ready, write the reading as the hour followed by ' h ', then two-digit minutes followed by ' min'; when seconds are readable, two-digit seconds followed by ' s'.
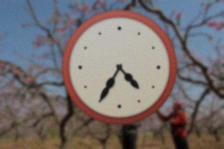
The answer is 4 h 35 min
